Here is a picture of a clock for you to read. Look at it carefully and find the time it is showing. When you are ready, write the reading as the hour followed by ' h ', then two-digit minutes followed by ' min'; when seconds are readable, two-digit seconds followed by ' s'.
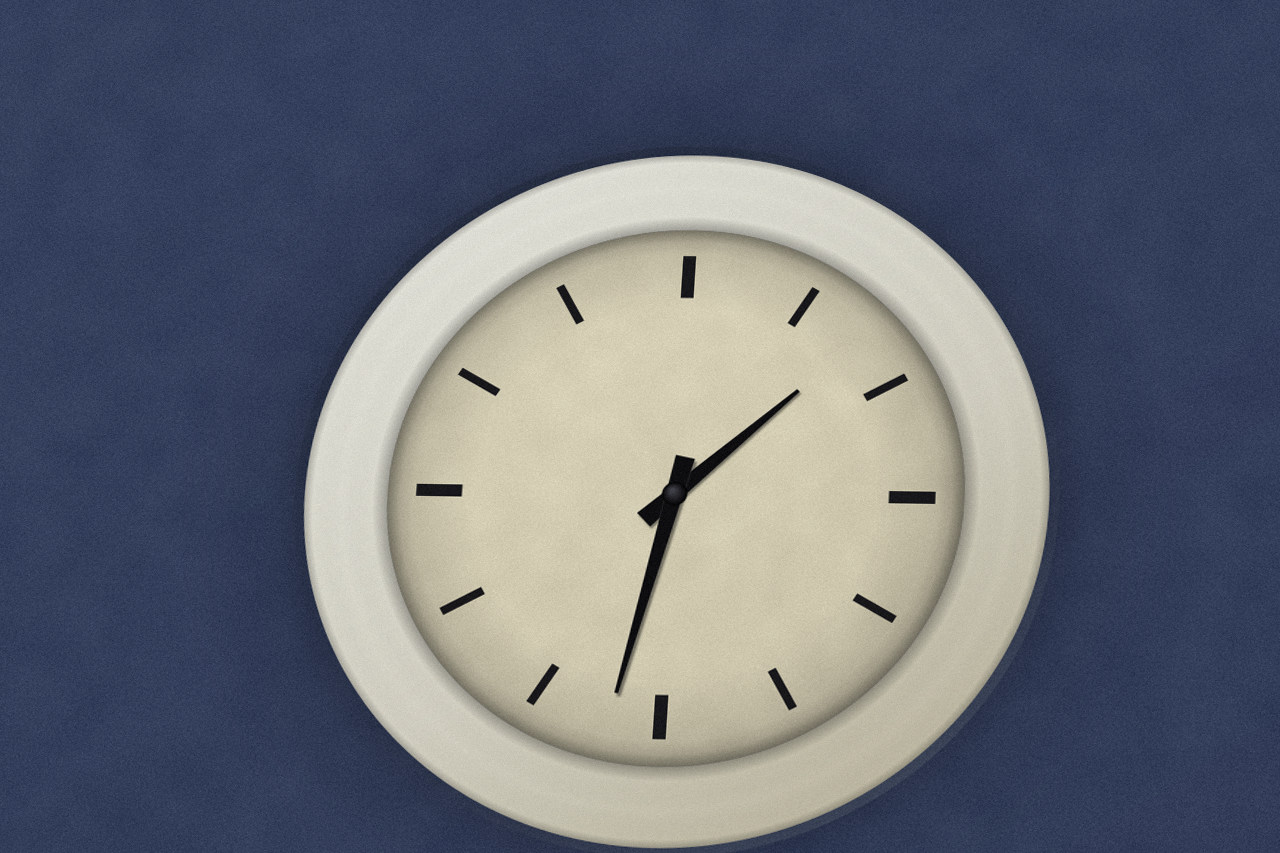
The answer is 1 h 32 min
